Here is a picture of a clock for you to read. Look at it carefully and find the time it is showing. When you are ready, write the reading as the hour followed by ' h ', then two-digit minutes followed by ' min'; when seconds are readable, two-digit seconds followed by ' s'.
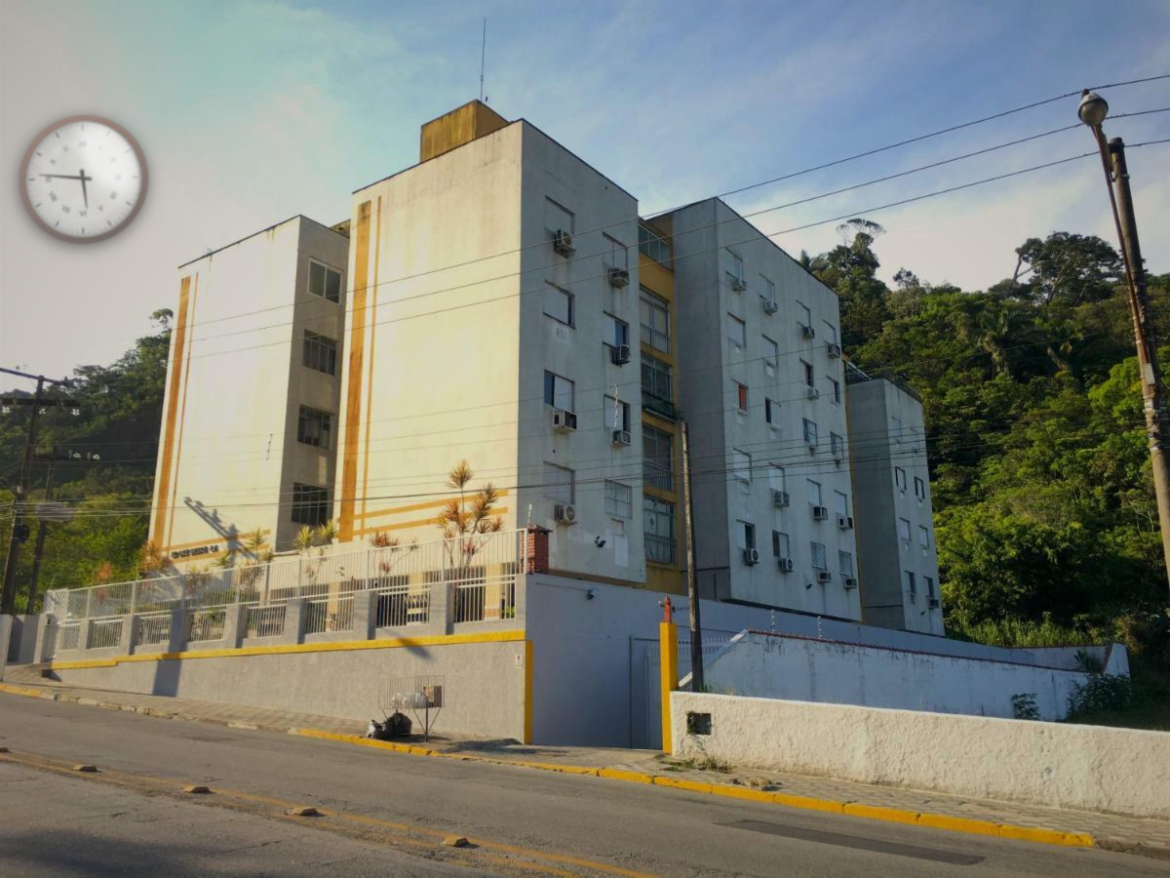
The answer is 5 h 46 min
